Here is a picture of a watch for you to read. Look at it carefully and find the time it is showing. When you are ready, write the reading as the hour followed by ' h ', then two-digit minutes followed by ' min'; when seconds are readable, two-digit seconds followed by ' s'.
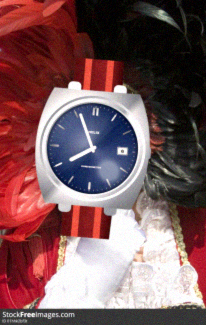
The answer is 7 h 56 min
